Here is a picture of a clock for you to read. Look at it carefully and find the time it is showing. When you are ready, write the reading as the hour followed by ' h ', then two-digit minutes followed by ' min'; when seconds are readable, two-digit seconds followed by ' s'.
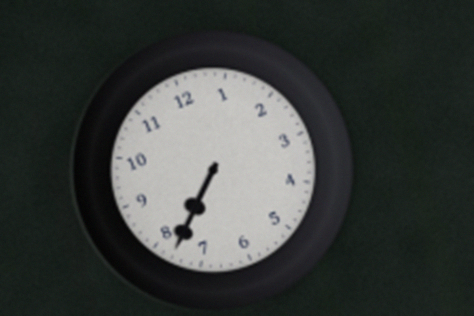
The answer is 7 h 38 min
